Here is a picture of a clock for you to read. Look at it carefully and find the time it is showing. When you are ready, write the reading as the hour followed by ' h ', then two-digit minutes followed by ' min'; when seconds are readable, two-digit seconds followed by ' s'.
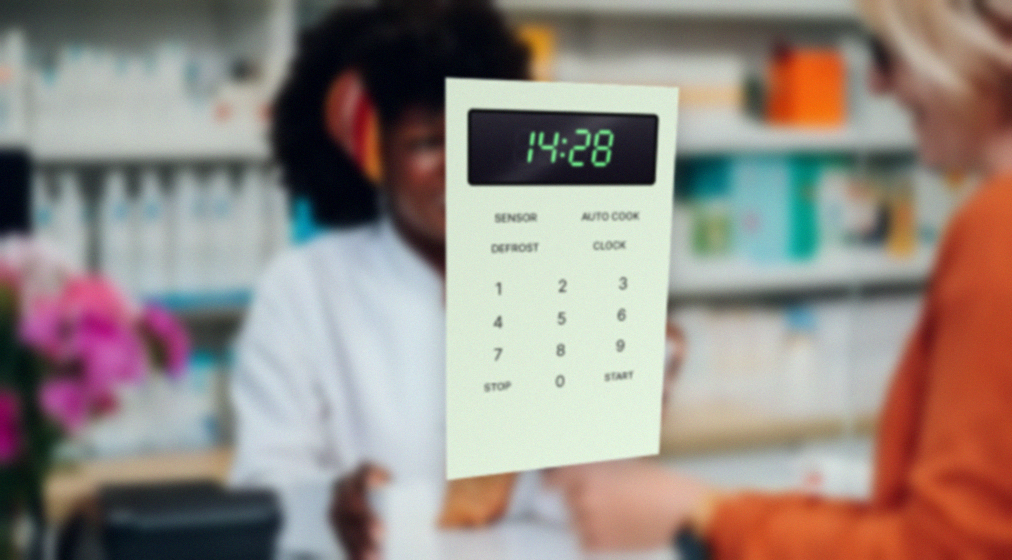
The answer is 14 h 28 min
